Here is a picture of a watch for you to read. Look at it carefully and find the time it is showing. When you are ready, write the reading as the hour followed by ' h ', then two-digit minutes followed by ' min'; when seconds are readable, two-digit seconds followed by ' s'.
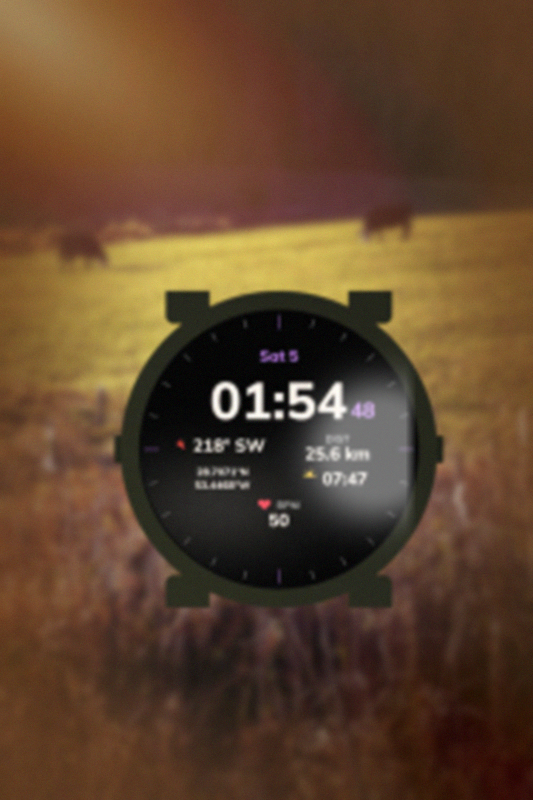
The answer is 1 h 54 min
